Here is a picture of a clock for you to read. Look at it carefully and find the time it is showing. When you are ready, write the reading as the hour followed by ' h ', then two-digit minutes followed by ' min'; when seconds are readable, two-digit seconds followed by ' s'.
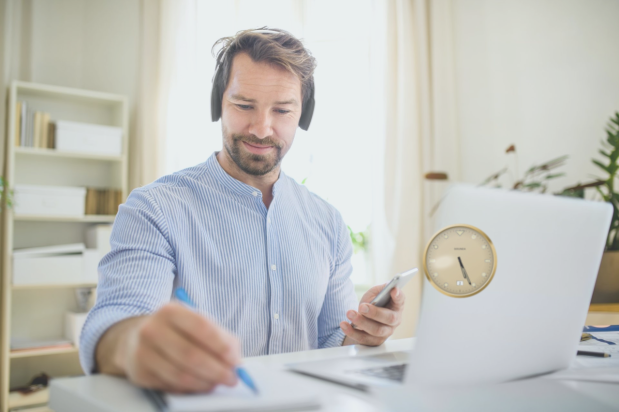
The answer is 5 h 26 min
